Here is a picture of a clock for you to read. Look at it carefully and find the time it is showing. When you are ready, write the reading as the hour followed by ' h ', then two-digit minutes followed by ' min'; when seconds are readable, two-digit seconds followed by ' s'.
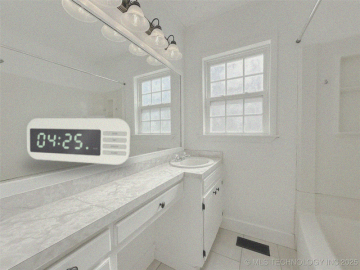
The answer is 4 h 25 min
